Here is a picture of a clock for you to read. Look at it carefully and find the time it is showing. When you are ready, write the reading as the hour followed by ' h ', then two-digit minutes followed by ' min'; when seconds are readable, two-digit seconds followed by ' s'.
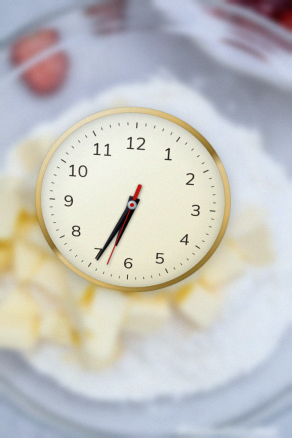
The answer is 6 h 34 min 33 s
